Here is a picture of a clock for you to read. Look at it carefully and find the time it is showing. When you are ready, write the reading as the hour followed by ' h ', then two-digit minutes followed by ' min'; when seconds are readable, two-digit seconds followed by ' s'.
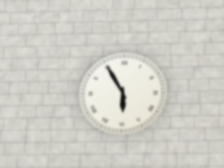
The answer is 5 h 55 min
